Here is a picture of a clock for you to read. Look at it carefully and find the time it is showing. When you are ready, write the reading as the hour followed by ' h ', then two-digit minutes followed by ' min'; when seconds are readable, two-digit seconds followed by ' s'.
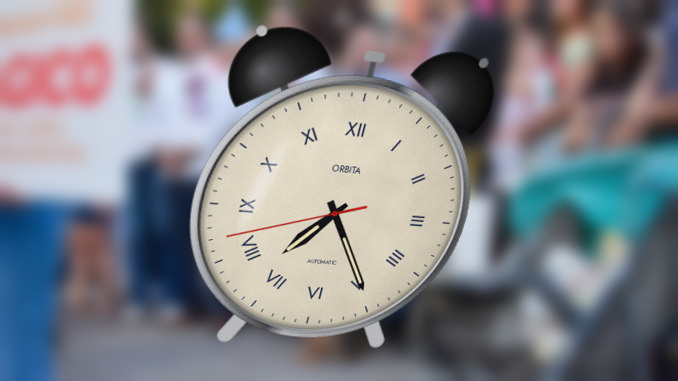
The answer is 7 h 24 min 42 s
